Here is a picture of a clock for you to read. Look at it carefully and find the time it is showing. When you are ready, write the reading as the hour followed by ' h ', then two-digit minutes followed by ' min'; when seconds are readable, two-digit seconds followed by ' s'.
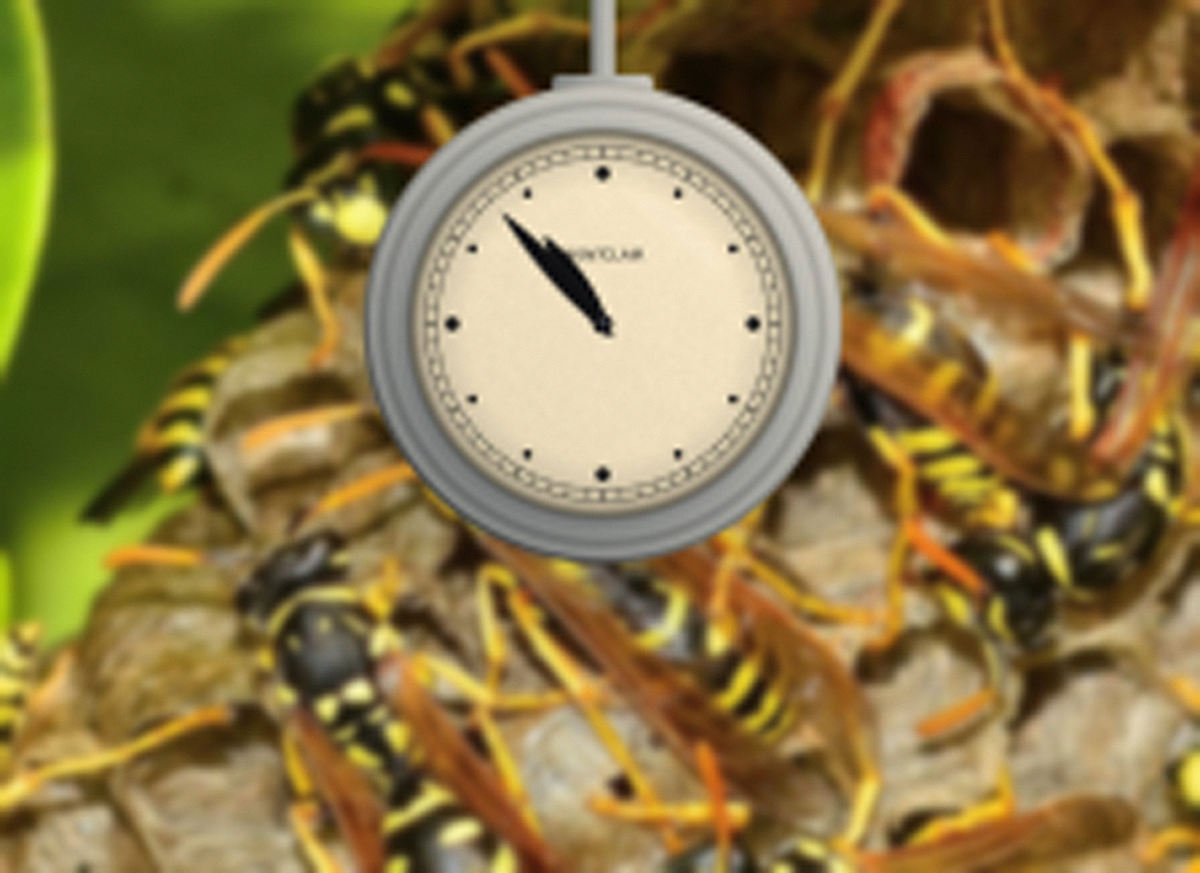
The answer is 10 h 53 min
